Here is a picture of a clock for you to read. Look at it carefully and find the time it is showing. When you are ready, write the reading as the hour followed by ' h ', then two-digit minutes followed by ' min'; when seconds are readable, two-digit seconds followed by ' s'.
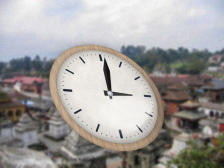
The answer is 3 h 01 min
